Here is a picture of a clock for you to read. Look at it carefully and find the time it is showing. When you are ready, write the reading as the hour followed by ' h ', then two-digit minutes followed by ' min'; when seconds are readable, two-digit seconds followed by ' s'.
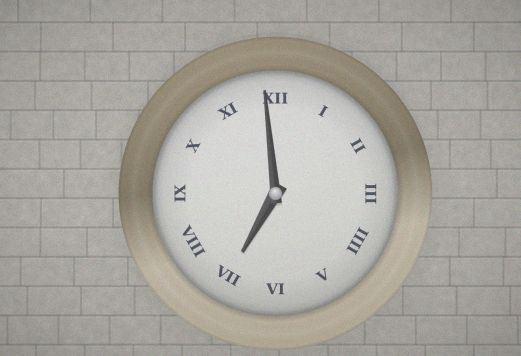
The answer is 6 h 59 min
